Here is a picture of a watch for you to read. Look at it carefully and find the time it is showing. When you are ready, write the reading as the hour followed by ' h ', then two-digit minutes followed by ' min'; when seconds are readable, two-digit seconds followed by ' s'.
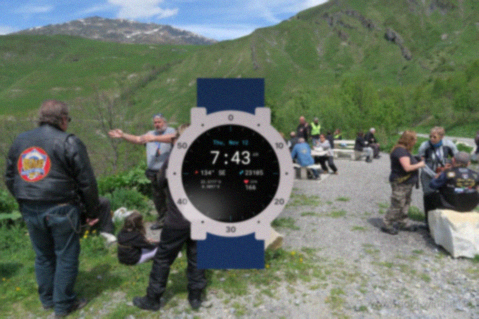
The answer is 7 h 43 min
